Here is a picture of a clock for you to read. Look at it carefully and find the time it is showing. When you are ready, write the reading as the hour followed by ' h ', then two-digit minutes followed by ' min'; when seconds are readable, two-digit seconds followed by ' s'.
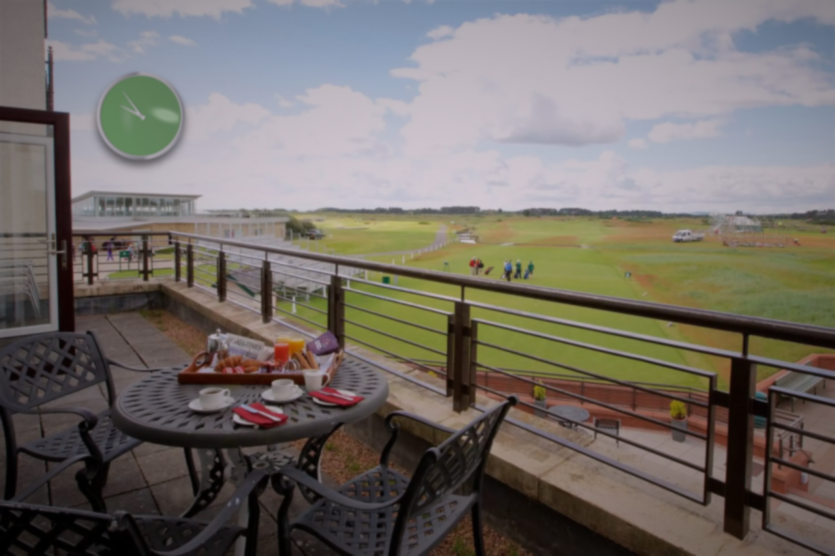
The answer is 9 h 54 min
